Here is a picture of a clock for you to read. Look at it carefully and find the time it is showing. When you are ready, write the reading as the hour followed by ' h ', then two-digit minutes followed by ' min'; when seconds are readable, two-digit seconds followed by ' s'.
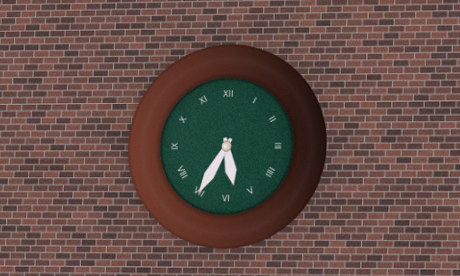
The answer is 5 h 35 min
